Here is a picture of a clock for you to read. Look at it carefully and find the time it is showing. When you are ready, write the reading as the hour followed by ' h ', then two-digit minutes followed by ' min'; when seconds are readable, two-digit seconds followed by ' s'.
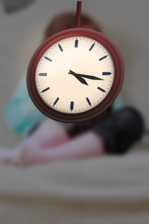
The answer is 4 h 17 min
